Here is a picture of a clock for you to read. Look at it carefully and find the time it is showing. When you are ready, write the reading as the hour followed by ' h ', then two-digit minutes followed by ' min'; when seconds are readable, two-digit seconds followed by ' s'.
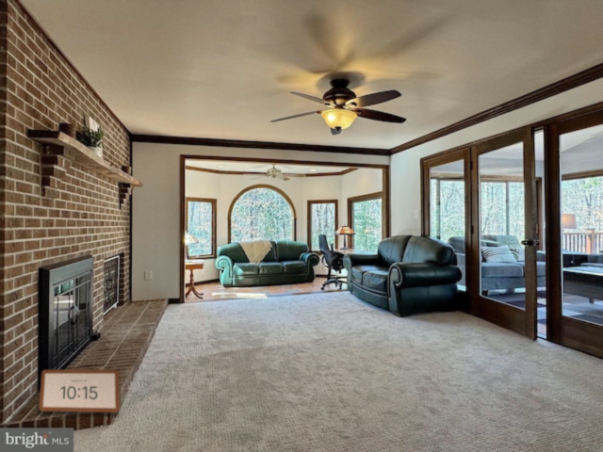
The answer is 10 h 15 min
